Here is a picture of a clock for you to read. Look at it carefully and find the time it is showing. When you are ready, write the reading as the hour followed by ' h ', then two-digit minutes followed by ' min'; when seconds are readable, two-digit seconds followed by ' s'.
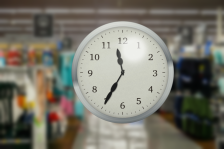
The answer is 11 h 35 min
